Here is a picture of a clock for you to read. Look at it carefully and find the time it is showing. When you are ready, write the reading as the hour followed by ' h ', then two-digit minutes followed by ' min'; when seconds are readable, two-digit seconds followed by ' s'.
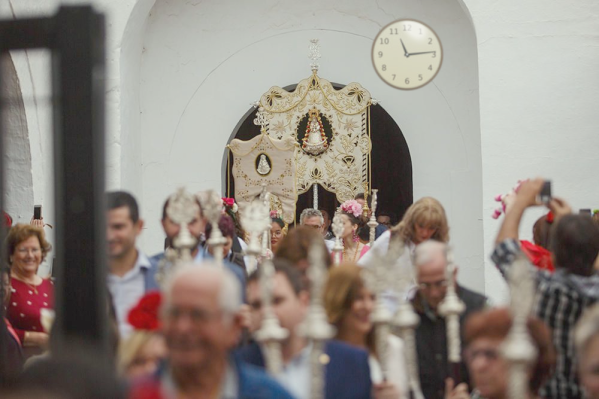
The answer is 11 h 14 min
